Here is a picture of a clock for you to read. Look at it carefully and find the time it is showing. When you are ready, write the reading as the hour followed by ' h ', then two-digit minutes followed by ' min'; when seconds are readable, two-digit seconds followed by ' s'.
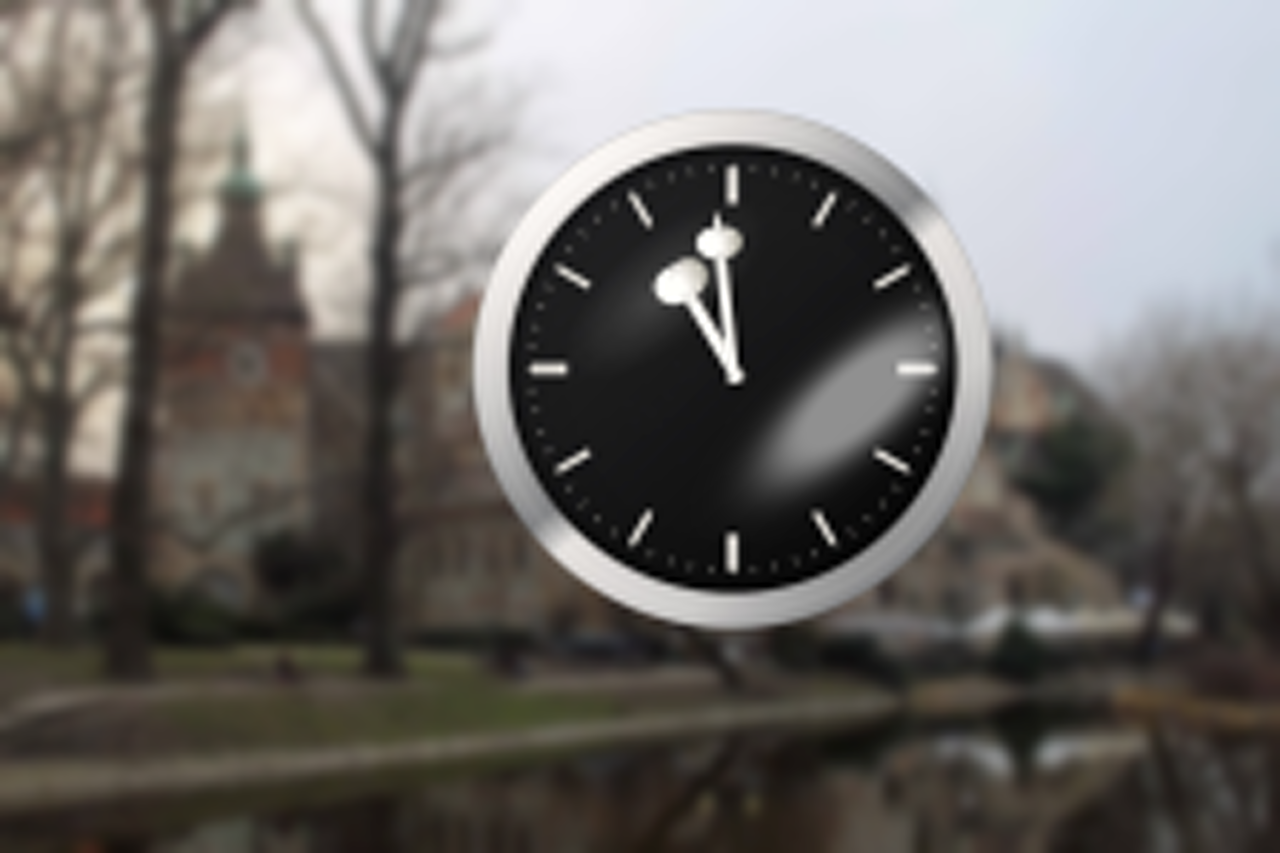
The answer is 10 h 59 min
